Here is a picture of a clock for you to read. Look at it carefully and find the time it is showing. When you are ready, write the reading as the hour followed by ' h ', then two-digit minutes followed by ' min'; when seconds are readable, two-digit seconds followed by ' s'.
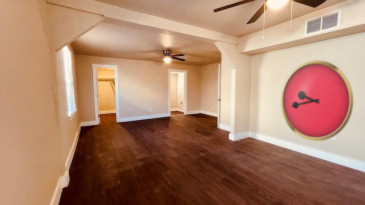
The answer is 9 h 43 min
